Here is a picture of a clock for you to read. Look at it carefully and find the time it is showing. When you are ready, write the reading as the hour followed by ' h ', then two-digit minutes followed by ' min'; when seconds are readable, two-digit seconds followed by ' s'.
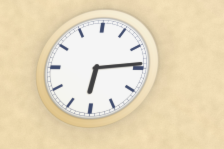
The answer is 6 h 14 min
